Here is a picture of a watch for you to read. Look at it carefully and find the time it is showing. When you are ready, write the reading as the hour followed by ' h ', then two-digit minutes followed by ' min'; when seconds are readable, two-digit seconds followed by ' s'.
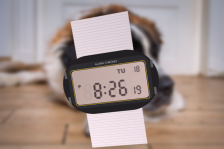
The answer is 8 h 26 min 19 s
